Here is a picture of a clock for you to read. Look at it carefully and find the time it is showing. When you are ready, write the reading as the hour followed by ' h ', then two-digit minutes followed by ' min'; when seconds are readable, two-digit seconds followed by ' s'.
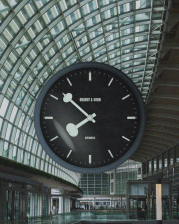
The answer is 7 h 52 min
